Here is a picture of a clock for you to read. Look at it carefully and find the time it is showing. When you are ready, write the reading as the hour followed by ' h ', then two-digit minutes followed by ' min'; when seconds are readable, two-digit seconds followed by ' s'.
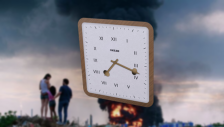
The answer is 7 h 18 min
